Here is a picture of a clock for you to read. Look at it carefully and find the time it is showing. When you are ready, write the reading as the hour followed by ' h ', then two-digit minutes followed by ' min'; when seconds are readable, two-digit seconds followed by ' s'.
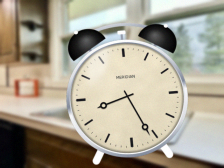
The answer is 8 h 26 min
